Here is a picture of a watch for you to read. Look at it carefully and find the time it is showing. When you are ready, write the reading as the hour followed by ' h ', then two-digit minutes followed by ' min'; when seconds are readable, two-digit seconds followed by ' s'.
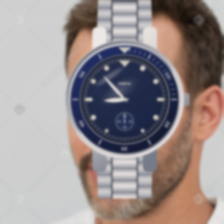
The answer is 8 h 53 min
